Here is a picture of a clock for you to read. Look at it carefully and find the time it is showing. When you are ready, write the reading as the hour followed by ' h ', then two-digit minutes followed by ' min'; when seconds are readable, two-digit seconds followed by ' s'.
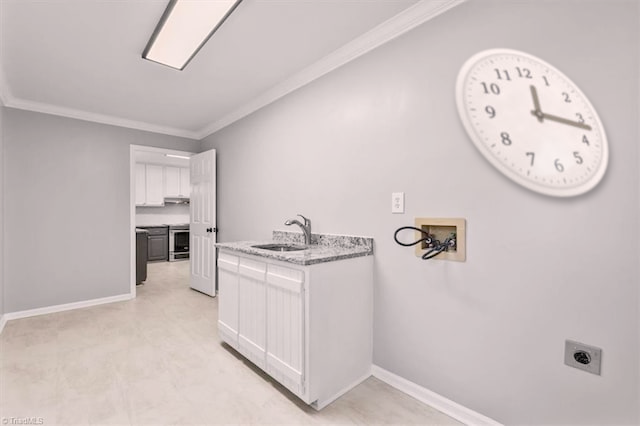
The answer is 12 h 17 min
